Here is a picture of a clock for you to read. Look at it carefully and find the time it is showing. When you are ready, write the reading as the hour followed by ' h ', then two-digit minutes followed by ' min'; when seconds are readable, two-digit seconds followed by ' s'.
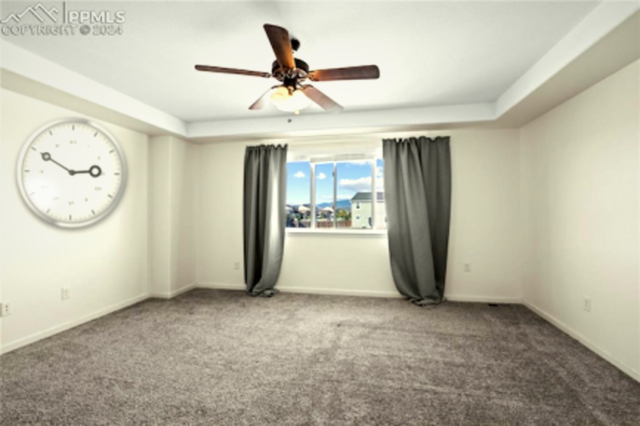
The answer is 2 h 50 min
